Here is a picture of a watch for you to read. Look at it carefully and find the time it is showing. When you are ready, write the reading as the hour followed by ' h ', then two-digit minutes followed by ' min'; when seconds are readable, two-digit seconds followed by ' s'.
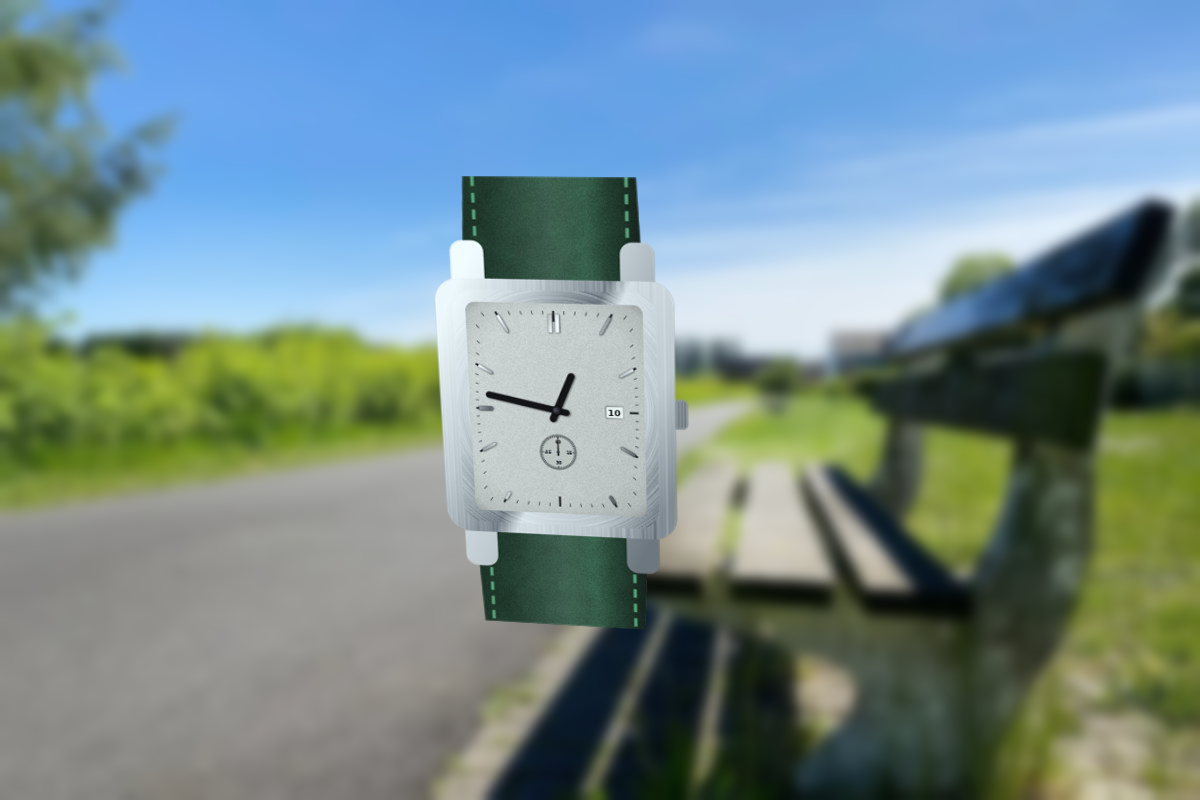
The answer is 12 h 47 min
